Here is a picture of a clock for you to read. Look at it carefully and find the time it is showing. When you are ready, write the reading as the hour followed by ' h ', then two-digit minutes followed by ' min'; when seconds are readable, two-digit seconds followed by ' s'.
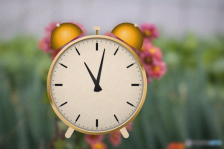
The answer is 11 h 02 min
